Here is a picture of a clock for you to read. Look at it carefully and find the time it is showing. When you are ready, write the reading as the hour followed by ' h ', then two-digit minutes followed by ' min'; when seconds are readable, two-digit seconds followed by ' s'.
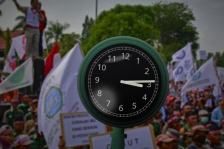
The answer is 3 h 14 min
